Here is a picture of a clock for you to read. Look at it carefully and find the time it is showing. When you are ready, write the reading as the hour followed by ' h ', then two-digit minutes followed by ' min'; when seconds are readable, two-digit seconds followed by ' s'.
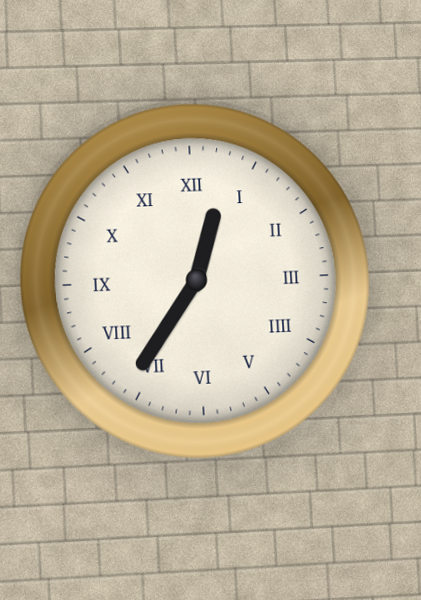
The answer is 12 h 36 min
